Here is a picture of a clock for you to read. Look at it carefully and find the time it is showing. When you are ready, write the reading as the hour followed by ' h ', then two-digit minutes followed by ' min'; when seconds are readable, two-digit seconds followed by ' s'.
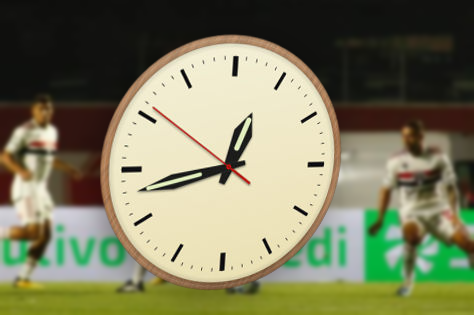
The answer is 12 h 42 min 51 s
